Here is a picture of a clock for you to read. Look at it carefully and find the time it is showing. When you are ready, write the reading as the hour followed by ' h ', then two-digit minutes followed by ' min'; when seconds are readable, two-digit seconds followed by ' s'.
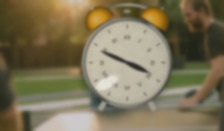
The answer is 3 h 49 min
